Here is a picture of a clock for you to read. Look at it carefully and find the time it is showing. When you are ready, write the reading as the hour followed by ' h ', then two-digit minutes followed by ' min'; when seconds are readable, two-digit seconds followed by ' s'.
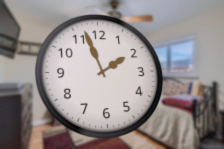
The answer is 1 h 57 min
